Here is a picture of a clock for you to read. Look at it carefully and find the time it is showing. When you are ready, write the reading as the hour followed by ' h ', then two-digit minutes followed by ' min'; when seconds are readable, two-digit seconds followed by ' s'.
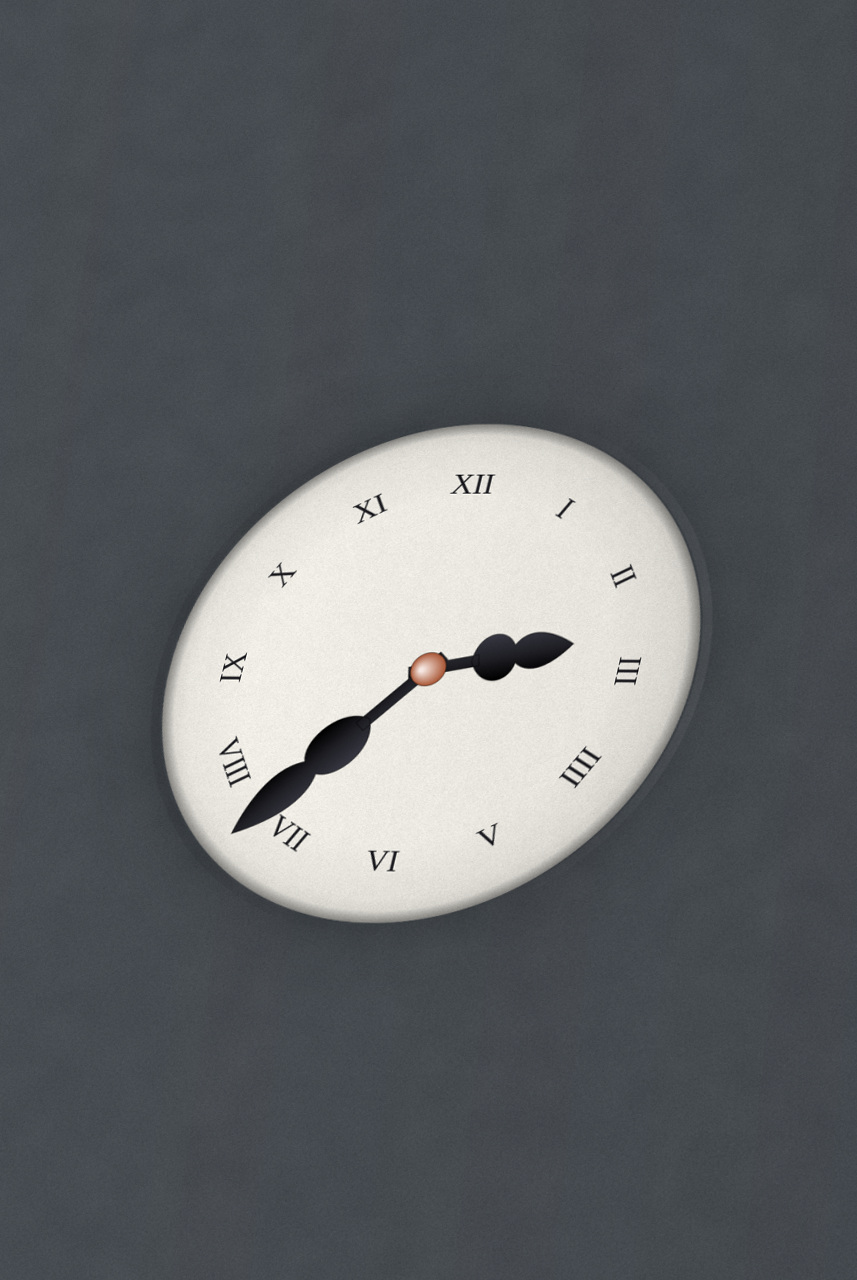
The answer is 2 h 37 min
